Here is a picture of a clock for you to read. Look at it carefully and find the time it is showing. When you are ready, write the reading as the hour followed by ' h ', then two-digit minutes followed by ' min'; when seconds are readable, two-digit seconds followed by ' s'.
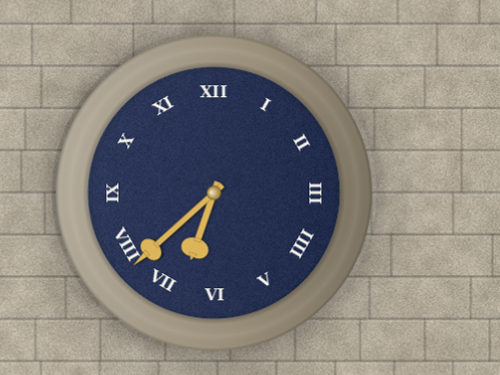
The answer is 6 h 38 min
